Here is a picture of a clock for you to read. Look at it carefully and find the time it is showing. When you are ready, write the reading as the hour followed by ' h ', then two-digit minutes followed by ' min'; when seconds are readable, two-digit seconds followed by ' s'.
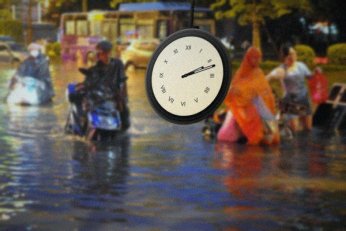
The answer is 2 h 12 min
